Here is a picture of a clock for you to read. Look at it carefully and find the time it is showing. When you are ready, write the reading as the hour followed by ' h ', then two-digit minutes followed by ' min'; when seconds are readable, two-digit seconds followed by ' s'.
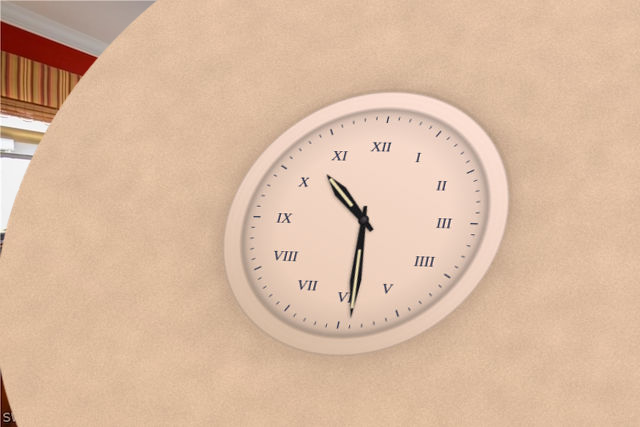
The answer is 10 h 29 min
